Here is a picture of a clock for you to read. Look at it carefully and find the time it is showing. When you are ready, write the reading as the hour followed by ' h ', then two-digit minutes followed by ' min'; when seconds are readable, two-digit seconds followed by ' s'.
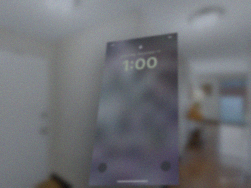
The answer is 1 h 00 min
